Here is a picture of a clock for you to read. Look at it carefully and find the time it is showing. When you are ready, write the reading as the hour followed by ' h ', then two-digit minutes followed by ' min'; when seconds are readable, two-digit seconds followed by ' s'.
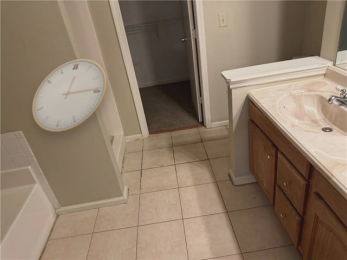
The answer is 12 h 14 min
